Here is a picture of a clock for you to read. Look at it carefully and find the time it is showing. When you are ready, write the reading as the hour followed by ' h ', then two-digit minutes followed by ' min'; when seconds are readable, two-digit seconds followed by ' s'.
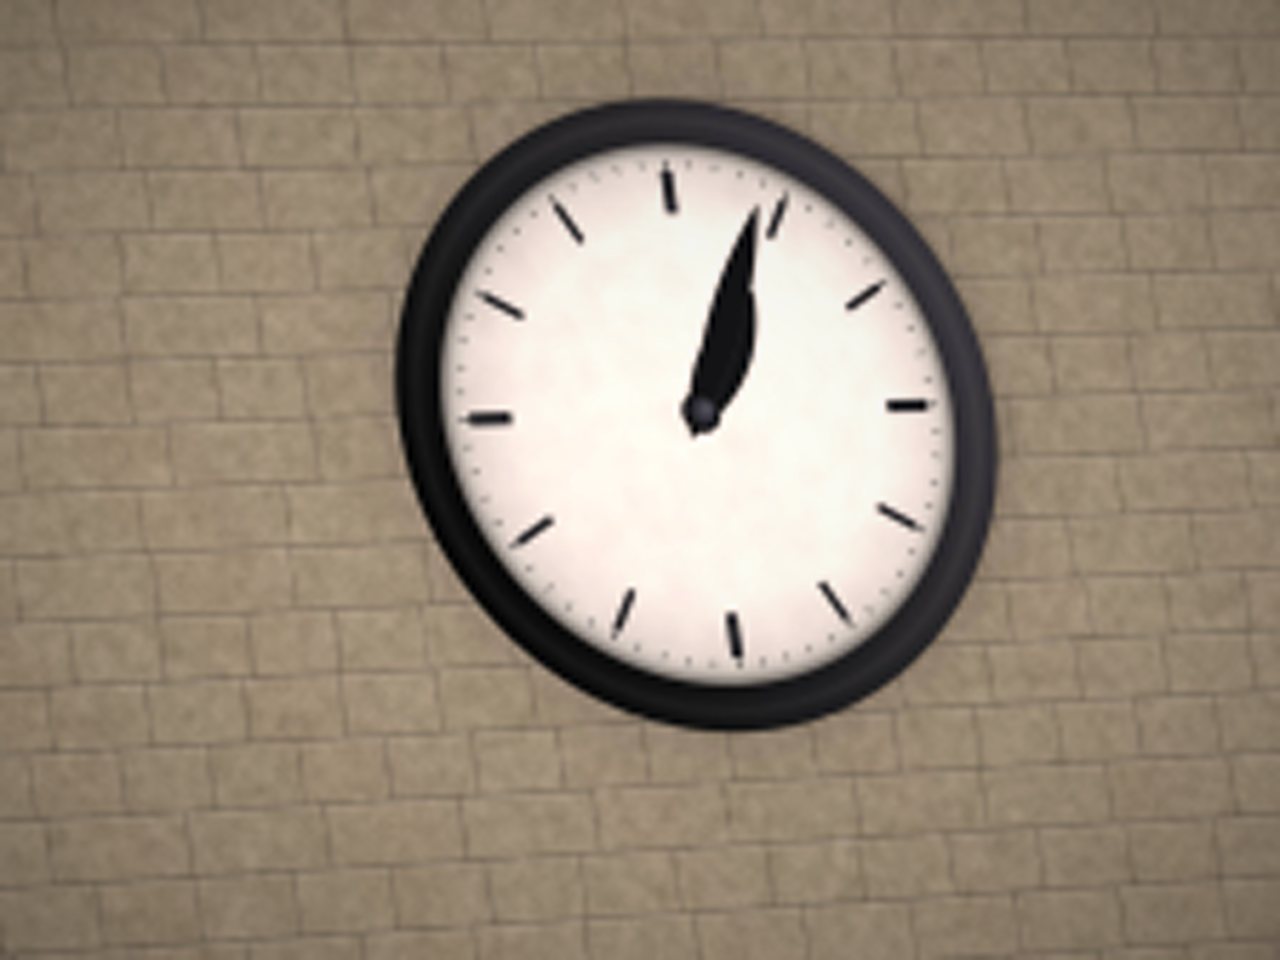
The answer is 1 h 04 min
